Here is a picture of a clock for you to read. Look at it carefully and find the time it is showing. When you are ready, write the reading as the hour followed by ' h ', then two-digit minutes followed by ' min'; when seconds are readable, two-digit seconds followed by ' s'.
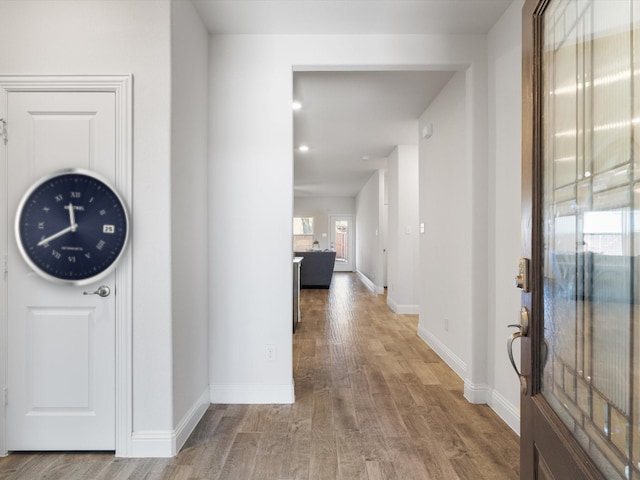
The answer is 11 h 40 min
